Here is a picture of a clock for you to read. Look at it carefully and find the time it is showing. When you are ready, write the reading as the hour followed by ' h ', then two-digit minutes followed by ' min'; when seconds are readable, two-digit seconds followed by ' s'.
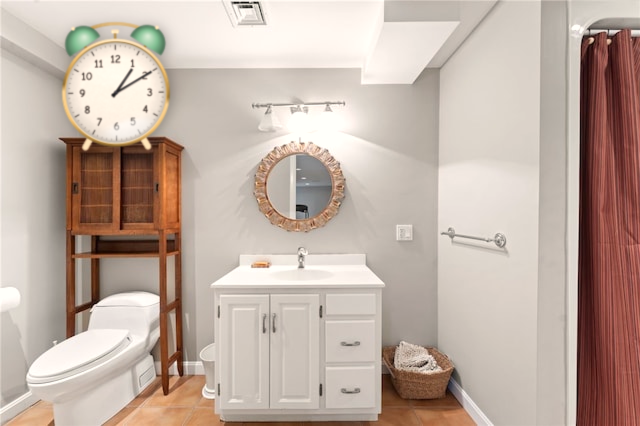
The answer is 1 h 10 min
